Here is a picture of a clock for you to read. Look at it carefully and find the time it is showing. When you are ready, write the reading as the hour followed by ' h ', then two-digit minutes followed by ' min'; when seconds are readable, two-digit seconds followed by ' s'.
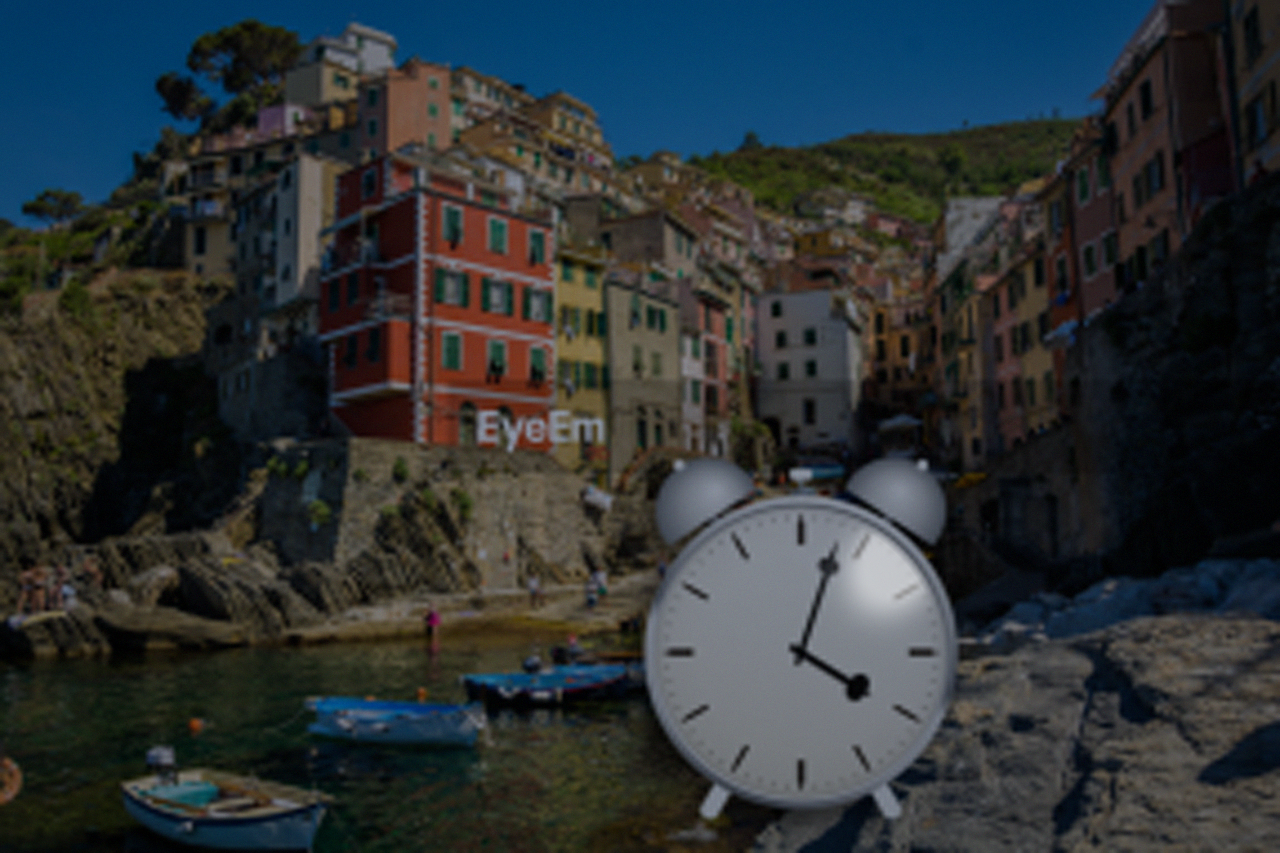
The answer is 4 h 03 min
